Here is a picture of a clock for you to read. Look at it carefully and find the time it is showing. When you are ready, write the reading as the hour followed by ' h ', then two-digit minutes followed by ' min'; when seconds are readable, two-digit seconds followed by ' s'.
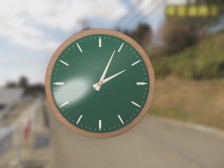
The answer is 2 h 04 min
